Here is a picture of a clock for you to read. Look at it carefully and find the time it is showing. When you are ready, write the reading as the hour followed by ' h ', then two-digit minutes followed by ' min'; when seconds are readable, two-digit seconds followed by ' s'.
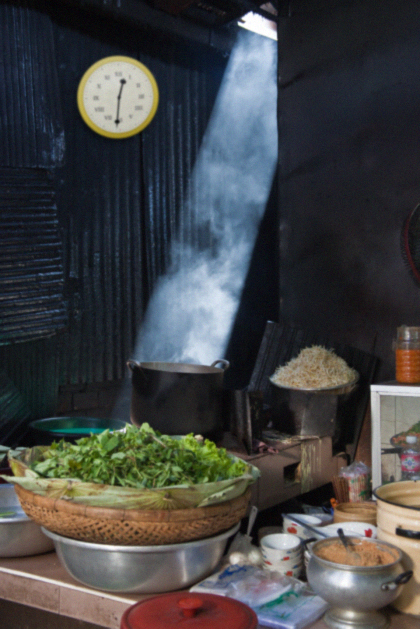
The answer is 12 h 31 min
